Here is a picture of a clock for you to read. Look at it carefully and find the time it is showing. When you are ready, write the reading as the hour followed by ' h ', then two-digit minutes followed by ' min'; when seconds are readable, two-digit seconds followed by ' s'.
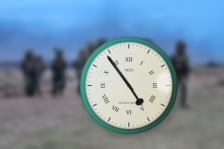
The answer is 4 h 54 min
